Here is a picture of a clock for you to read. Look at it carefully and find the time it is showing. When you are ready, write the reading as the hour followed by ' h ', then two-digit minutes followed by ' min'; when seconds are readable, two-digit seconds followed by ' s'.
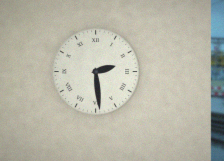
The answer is 2 h 29 min
